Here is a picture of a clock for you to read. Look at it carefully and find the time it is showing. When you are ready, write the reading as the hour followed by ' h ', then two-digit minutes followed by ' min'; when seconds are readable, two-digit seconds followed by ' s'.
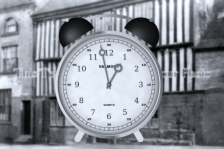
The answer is 12 h 58 min
